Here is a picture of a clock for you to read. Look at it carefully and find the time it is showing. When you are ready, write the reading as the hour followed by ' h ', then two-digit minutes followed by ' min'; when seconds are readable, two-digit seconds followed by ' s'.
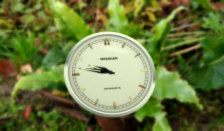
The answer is 9 h 47 min
